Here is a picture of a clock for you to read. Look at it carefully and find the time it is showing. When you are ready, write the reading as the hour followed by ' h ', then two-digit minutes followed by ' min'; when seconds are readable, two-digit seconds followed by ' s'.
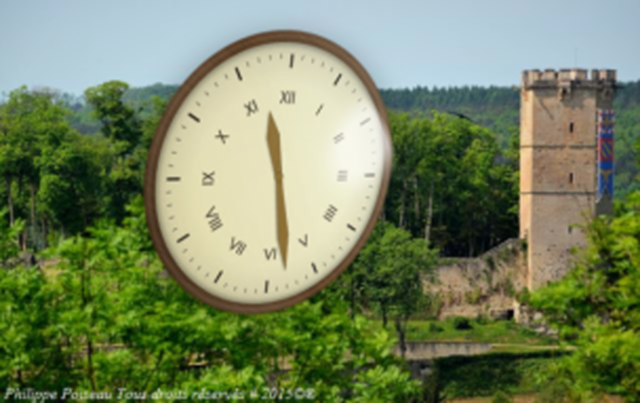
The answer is 11 h 28 min
